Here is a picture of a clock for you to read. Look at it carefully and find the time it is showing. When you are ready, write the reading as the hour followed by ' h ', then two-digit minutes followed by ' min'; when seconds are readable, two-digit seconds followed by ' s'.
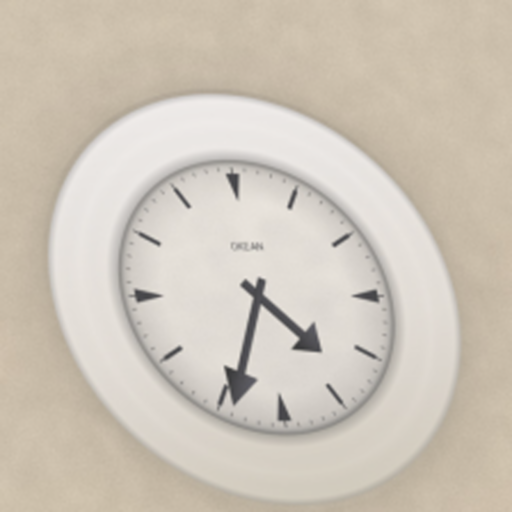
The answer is 4 h 34 min
